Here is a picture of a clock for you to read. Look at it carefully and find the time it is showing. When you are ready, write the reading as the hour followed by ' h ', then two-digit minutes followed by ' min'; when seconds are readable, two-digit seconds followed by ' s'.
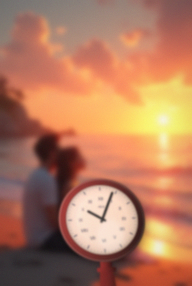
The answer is 10 h 04 min
